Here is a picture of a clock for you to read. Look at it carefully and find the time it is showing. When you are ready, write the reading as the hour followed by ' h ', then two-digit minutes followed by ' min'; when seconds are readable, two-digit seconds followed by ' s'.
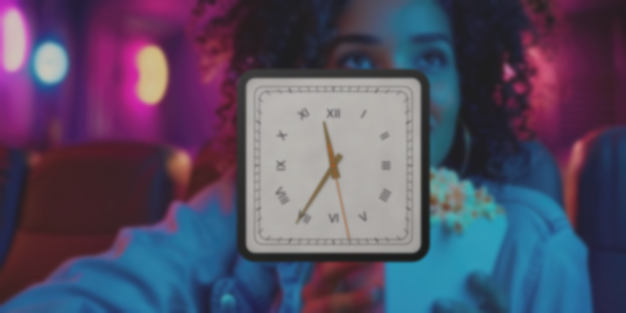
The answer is 11 h 35 min 28 s
